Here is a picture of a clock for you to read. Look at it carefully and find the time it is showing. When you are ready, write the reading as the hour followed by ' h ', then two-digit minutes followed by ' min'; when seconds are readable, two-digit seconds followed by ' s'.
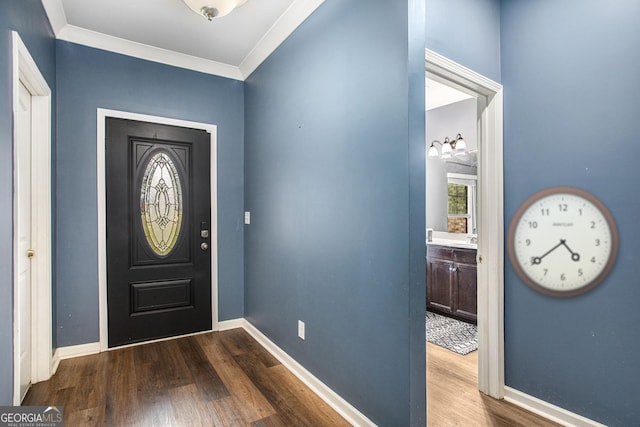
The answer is 4 h 39 min
